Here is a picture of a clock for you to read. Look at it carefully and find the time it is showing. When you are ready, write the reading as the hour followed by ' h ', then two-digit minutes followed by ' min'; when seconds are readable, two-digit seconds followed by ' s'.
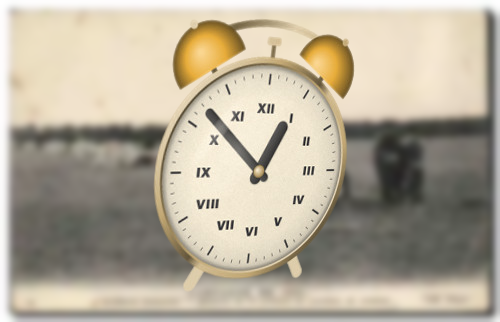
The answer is 12 h 52 min
